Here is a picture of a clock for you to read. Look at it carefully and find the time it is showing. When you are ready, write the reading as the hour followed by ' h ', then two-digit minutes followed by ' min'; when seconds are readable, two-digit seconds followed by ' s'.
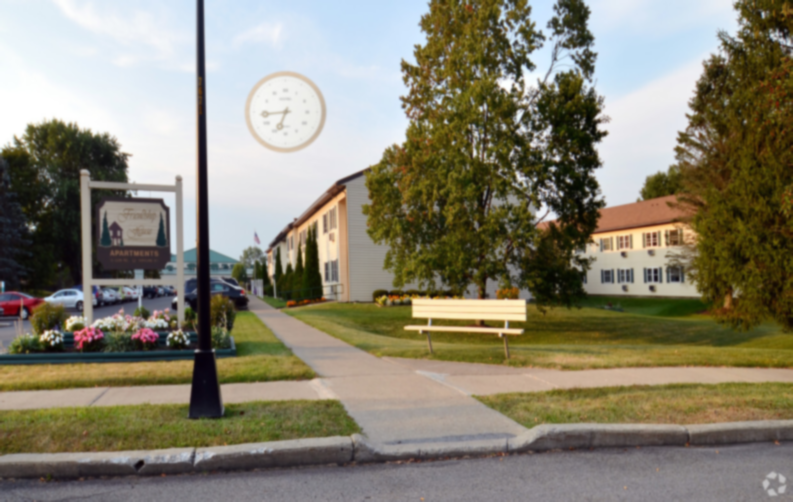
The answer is 6 h 44 min
